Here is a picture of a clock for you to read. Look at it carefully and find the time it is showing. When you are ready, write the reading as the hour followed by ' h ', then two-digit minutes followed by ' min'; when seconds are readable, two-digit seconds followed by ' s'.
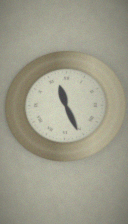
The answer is 11 h 26 min
